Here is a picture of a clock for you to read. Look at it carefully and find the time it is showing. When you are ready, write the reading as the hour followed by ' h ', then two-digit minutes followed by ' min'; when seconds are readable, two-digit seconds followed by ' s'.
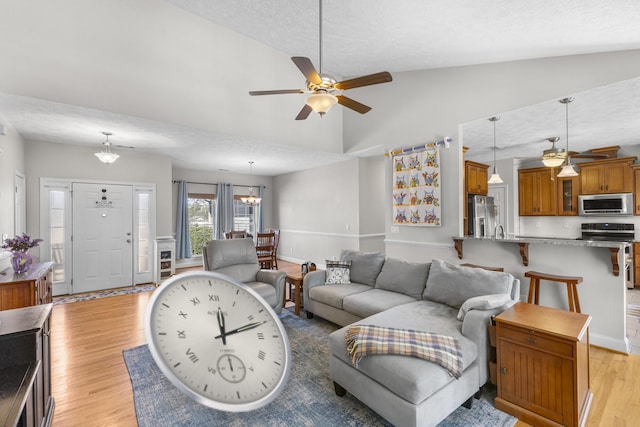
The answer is 12 h 12 min
